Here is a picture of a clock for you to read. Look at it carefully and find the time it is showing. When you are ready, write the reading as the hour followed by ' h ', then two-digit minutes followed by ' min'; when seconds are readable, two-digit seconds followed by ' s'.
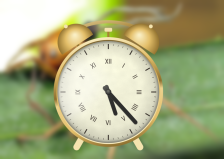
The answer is 5 h 23 min
